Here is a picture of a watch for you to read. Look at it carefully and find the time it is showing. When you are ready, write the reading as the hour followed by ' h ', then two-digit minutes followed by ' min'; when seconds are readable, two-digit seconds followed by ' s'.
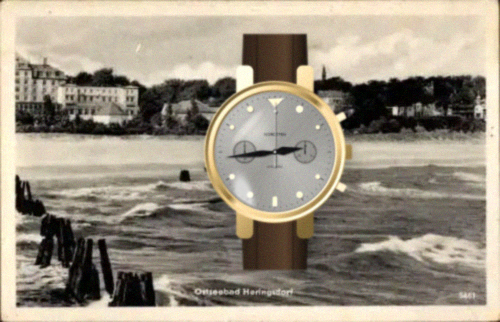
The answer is 2 h 44 min
